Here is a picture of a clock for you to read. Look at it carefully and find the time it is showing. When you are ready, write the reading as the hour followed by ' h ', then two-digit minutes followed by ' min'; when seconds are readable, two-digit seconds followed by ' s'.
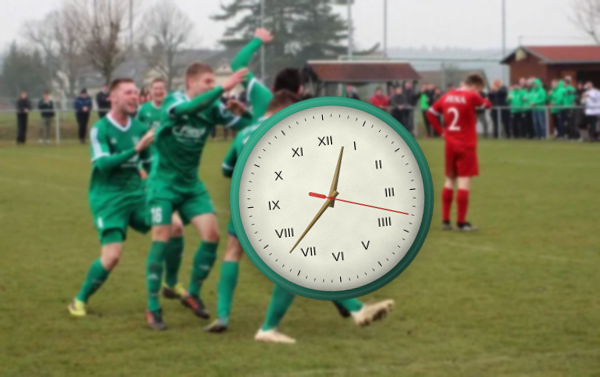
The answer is 12 h 37 min 18 s
